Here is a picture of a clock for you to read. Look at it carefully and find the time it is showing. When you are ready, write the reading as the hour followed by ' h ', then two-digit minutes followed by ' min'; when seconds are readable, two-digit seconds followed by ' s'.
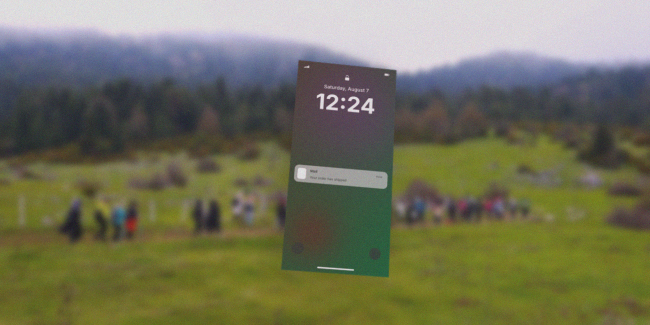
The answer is 12 h 24 min
